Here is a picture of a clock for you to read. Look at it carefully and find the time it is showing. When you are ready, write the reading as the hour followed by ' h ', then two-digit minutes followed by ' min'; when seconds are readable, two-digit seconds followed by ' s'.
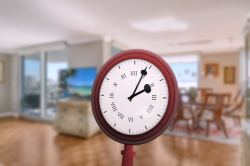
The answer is 2 h 04 min
